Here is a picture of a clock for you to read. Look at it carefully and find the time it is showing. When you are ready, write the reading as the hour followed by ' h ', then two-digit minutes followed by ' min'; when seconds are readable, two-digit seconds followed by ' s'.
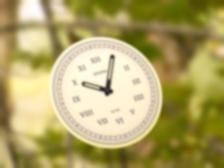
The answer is 10 h 05 min
